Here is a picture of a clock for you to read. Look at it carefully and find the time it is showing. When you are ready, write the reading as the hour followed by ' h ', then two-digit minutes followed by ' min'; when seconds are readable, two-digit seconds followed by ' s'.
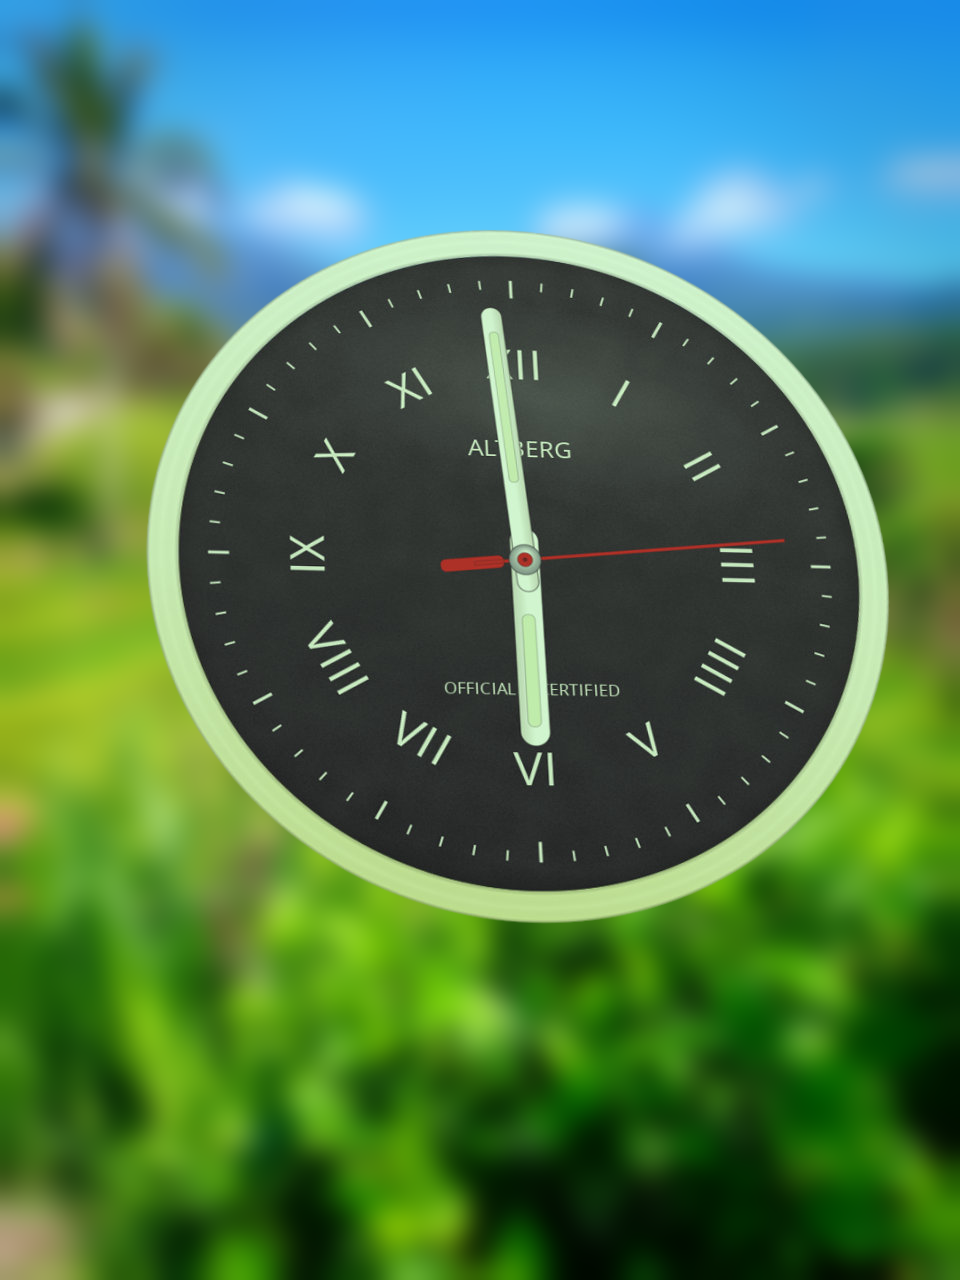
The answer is 5 h 59 min 14 s
